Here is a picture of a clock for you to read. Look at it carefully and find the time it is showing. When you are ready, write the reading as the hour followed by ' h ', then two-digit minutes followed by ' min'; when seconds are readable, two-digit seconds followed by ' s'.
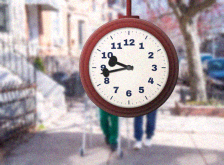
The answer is 9 h 43 min
